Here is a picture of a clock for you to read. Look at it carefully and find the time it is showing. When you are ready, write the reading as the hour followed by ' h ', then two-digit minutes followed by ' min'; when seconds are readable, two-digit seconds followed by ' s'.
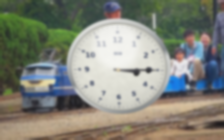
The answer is 3 h 15 min
